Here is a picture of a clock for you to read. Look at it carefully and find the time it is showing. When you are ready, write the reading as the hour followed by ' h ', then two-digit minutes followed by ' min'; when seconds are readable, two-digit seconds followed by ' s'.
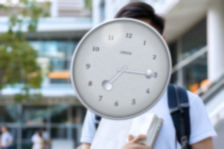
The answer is 7 h 15 min
